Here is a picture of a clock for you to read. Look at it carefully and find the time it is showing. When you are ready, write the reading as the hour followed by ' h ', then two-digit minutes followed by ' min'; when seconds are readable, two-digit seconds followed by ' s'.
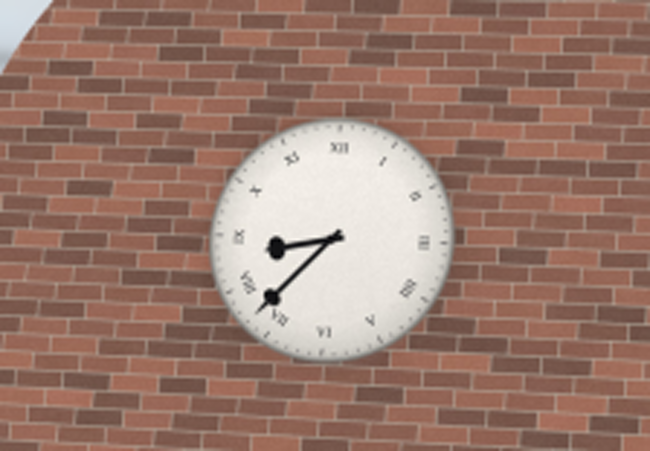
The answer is 8 h 37 min
